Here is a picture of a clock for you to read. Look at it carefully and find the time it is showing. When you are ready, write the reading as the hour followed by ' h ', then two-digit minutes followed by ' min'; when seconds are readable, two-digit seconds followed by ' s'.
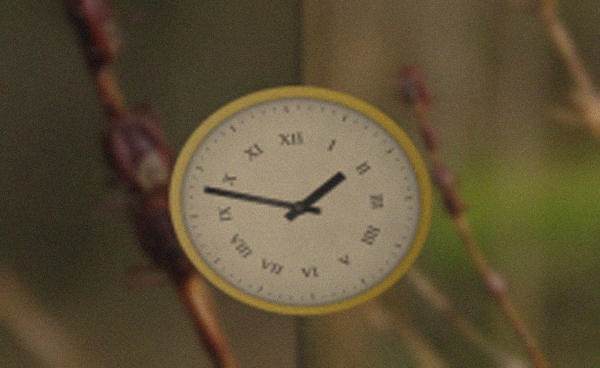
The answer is 1 h 48 min
